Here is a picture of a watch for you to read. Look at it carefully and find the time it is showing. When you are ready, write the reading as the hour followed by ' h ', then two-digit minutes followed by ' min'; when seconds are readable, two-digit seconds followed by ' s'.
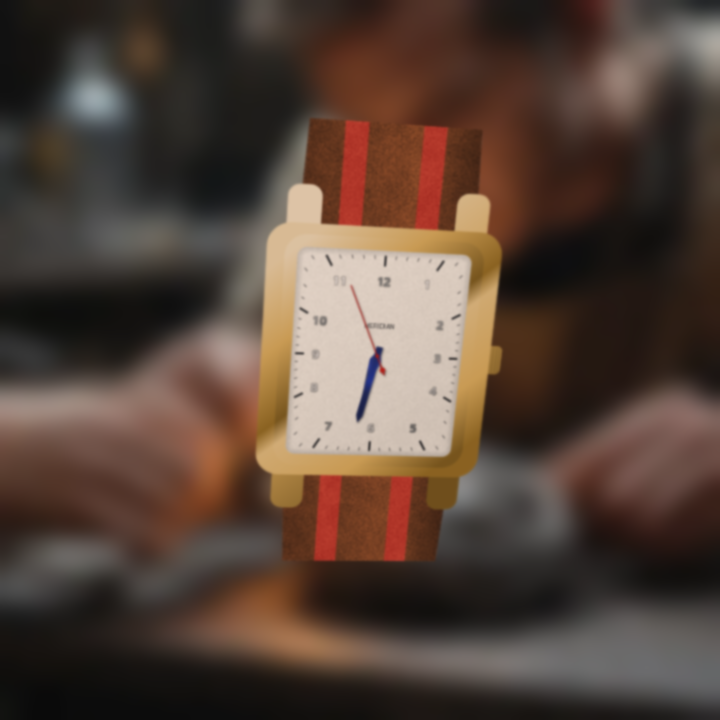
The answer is 6 h 31 min 56 s
